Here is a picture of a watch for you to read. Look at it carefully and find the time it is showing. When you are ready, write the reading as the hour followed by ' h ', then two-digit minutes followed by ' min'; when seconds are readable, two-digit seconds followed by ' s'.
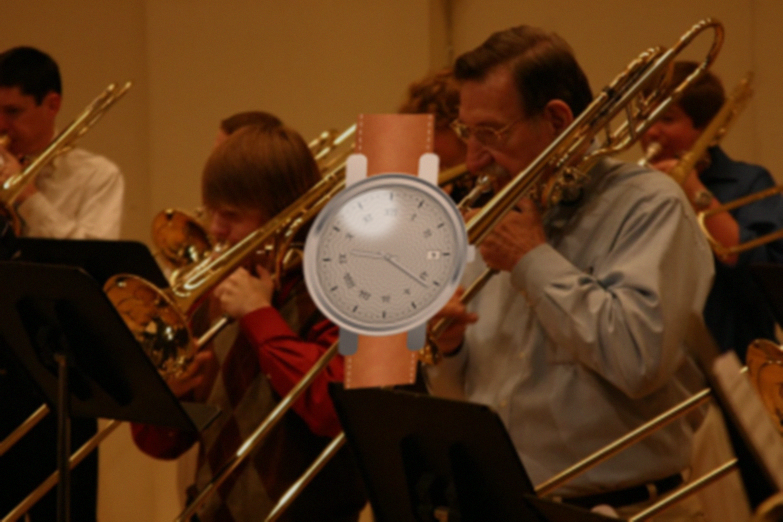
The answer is 9 h 21 min
